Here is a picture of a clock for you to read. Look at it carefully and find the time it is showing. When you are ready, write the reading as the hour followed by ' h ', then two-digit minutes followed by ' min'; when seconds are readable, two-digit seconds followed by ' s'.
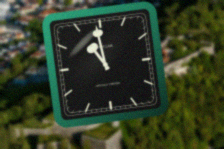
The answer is 10 h 59 min
